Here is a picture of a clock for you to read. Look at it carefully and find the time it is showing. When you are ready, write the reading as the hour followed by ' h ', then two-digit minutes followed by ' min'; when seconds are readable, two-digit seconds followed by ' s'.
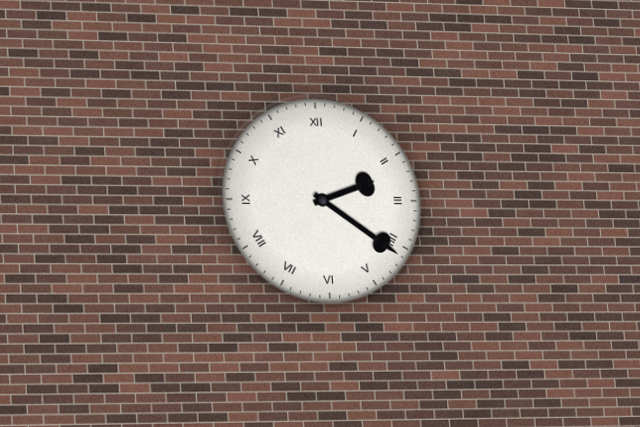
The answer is 2 h 21 min
